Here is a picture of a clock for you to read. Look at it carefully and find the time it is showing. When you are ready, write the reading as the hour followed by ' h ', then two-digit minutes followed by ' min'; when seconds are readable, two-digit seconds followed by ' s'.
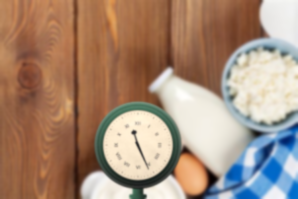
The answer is 11 h 26 min
